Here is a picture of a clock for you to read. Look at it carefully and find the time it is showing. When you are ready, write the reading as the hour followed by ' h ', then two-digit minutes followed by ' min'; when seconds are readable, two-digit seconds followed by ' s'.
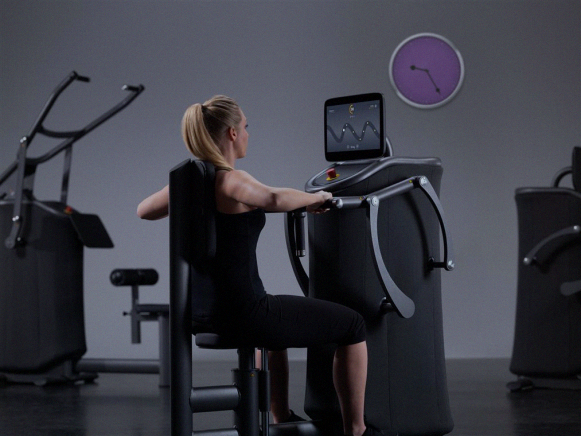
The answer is 9 h 25 min
